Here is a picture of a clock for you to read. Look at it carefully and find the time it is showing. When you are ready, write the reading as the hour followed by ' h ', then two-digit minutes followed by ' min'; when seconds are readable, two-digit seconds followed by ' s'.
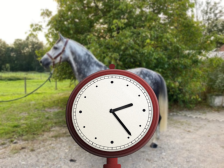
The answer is 2 h 24 min
